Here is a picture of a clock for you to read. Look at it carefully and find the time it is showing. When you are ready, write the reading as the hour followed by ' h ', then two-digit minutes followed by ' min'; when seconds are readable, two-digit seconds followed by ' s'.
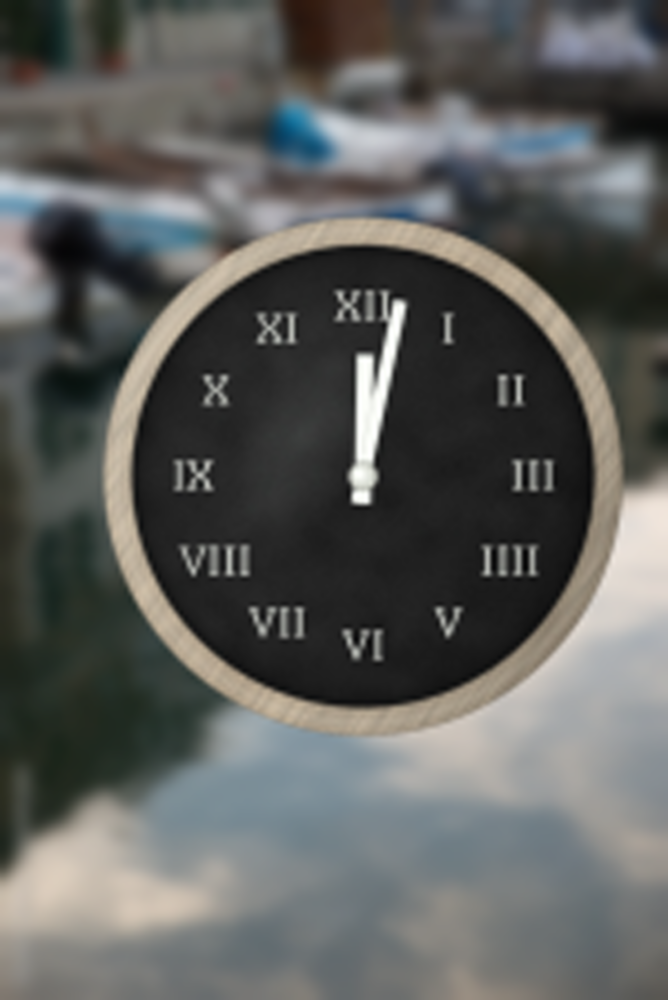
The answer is 12 h 02 min
